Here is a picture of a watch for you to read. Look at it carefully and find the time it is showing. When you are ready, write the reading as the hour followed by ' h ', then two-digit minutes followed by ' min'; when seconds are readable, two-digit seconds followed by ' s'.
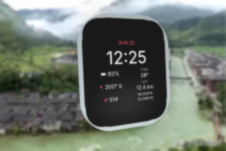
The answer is 12 h 25 min
